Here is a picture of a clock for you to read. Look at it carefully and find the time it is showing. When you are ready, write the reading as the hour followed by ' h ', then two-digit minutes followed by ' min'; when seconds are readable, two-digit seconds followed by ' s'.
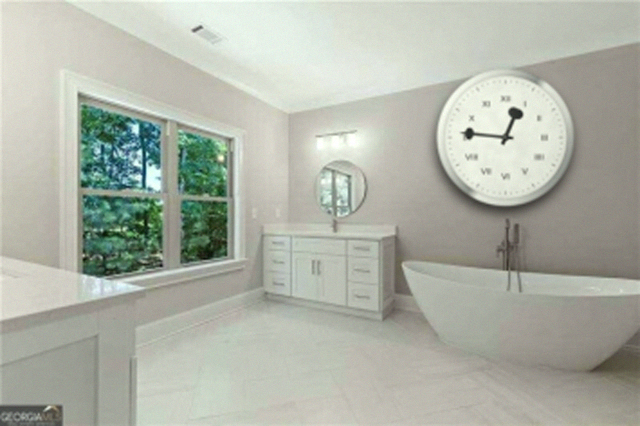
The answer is 12 h 46 min
